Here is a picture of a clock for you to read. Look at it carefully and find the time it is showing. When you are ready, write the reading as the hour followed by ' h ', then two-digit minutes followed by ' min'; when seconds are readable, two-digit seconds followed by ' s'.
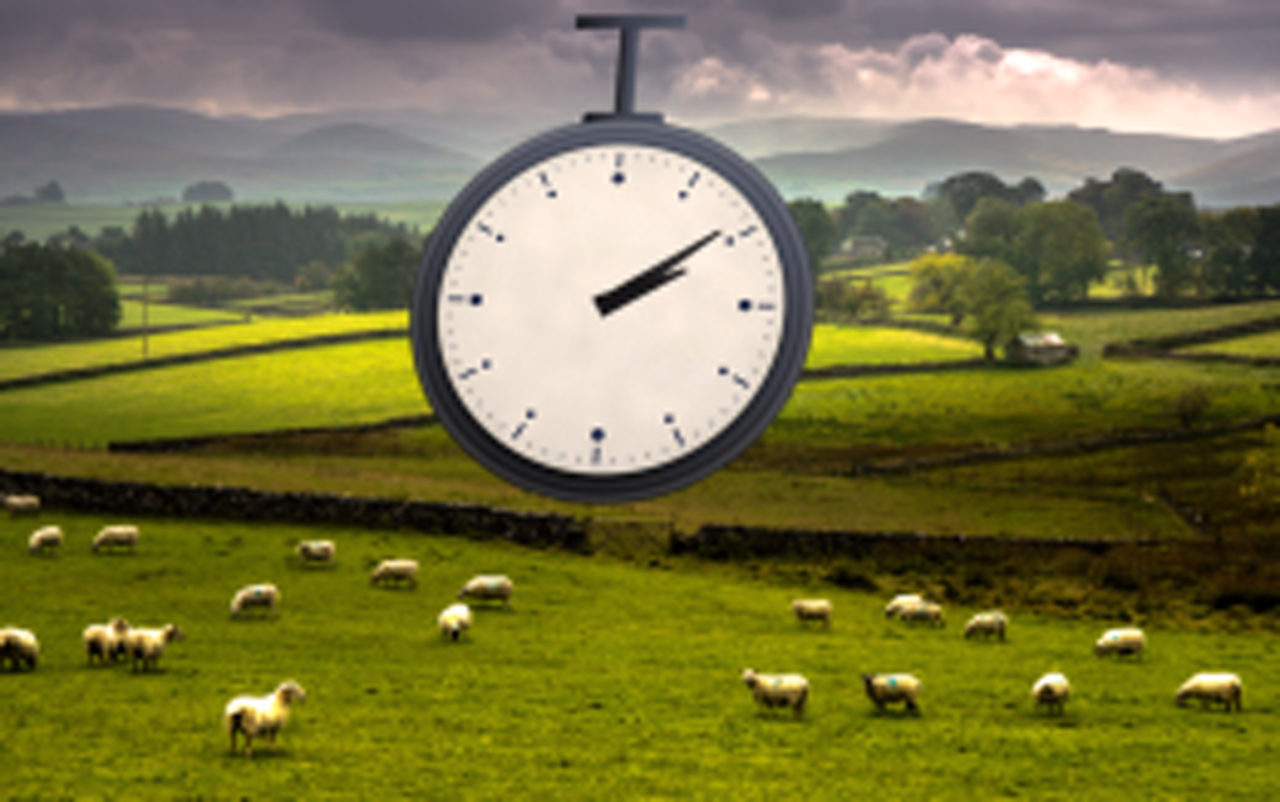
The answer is 2 h 09 min
